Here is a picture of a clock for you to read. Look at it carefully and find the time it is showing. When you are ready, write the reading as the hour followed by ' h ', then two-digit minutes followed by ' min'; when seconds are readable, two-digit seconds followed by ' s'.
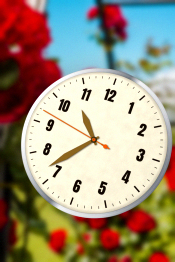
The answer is 10 h 36 min 47 s
